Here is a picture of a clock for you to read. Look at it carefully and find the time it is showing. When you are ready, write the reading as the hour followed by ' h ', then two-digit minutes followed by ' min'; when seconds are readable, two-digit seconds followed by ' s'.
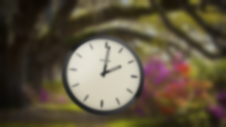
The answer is 2 h 01 min
